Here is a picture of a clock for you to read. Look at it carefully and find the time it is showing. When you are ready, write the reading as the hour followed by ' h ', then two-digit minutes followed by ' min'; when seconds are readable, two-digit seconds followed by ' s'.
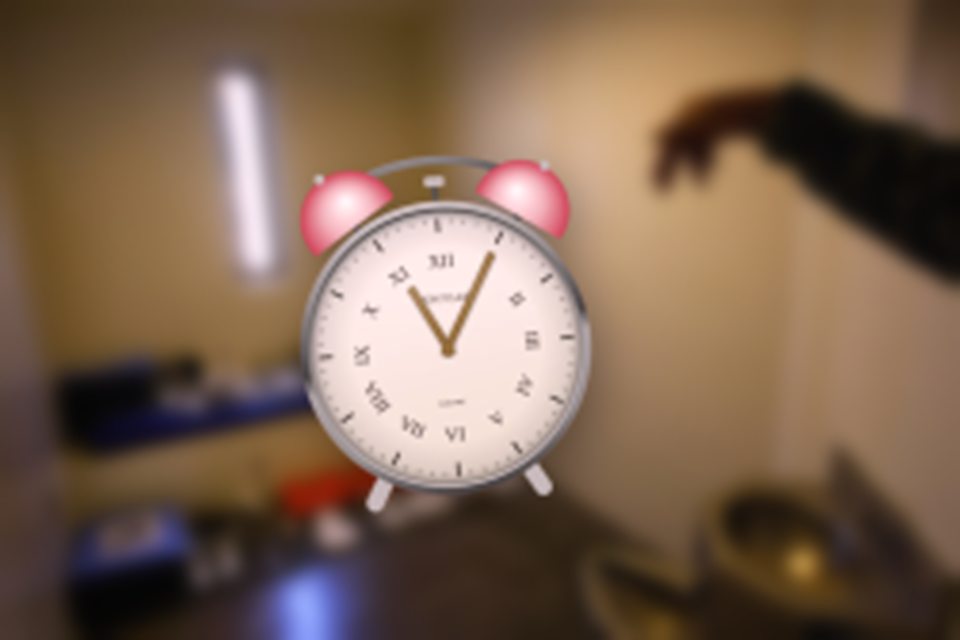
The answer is 11 h 05 min
